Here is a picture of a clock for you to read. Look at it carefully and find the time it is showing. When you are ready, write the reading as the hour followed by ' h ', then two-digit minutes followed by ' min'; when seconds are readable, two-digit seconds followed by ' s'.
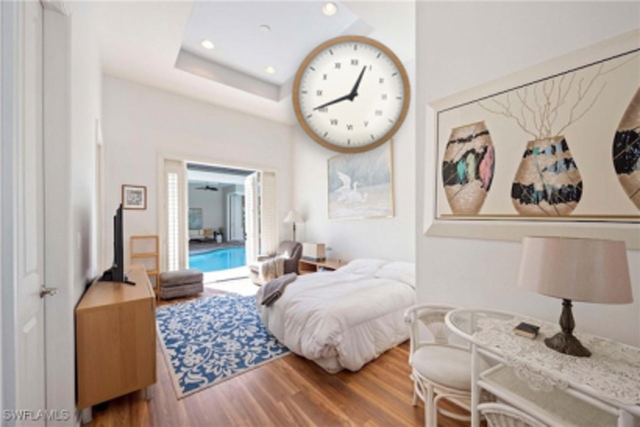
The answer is 12 h 41 min
